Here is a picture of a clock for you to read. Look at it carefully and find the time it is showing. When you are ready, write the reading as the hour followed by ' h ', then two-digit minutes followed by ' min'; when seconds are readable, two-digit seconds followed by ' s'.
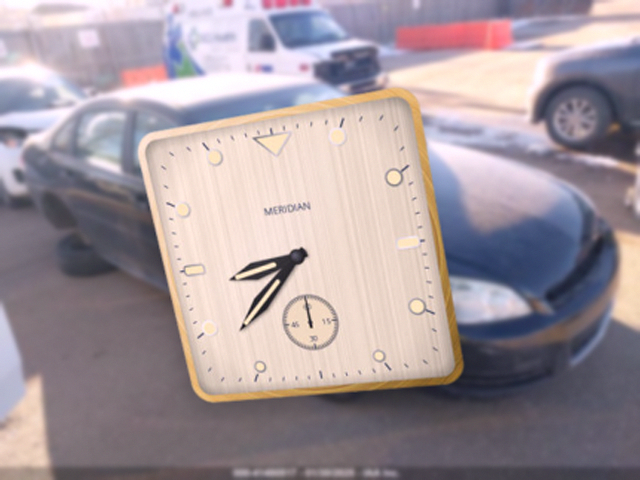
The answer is 8 h 38 min
